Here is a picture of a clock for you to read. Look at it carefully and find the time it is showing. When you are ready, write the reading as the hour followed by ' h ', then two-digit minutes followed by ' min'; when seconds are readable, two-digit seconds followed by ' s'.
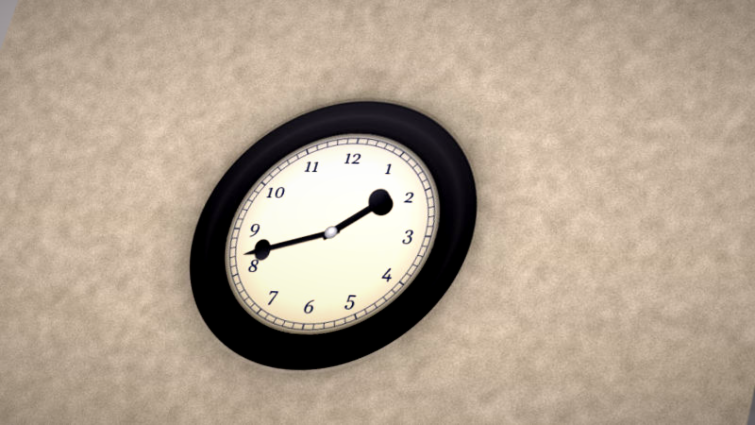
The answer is 1 h 42 min
